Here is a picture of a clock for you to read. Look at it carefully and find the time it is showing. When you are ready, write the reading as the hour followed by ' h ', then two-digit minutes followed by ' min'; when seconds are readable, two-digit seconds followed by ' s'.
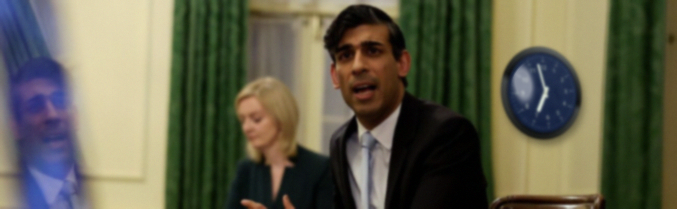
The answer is 6 h 58 min
